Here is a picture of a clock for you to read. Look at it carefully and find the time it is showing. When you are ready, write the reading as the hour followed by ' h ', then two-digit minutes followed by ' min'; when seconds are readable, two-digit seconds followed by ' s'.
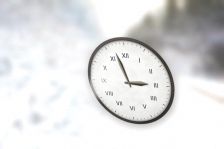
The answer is 2 h 57 min
